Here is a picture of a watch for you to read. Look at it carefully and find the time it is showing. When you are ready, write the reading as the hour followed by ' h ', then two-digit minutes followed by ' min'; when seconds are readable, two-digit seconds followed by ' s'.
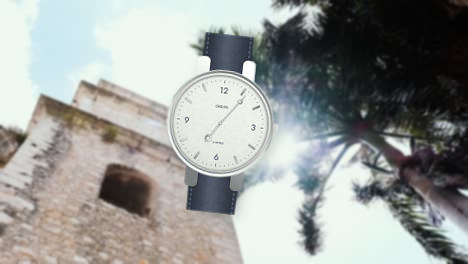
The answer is 7 h 06 min
